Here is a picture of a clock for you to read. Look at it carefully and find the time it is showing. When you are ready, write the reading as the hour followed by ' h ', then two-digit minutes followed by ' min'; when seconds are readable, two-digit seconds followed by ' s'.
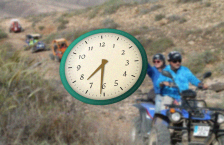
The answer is 7 h 31 min
